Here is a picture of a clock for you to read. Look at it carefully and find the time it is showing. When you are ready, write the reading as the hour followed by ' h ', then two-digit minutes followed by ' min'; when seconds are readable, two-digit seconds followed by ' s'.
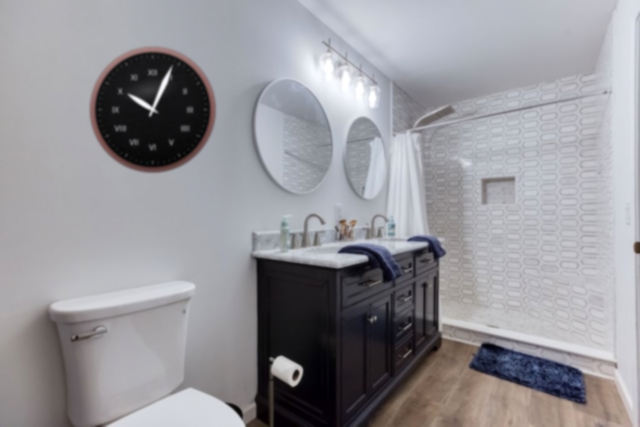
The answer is 10 h 04 min
